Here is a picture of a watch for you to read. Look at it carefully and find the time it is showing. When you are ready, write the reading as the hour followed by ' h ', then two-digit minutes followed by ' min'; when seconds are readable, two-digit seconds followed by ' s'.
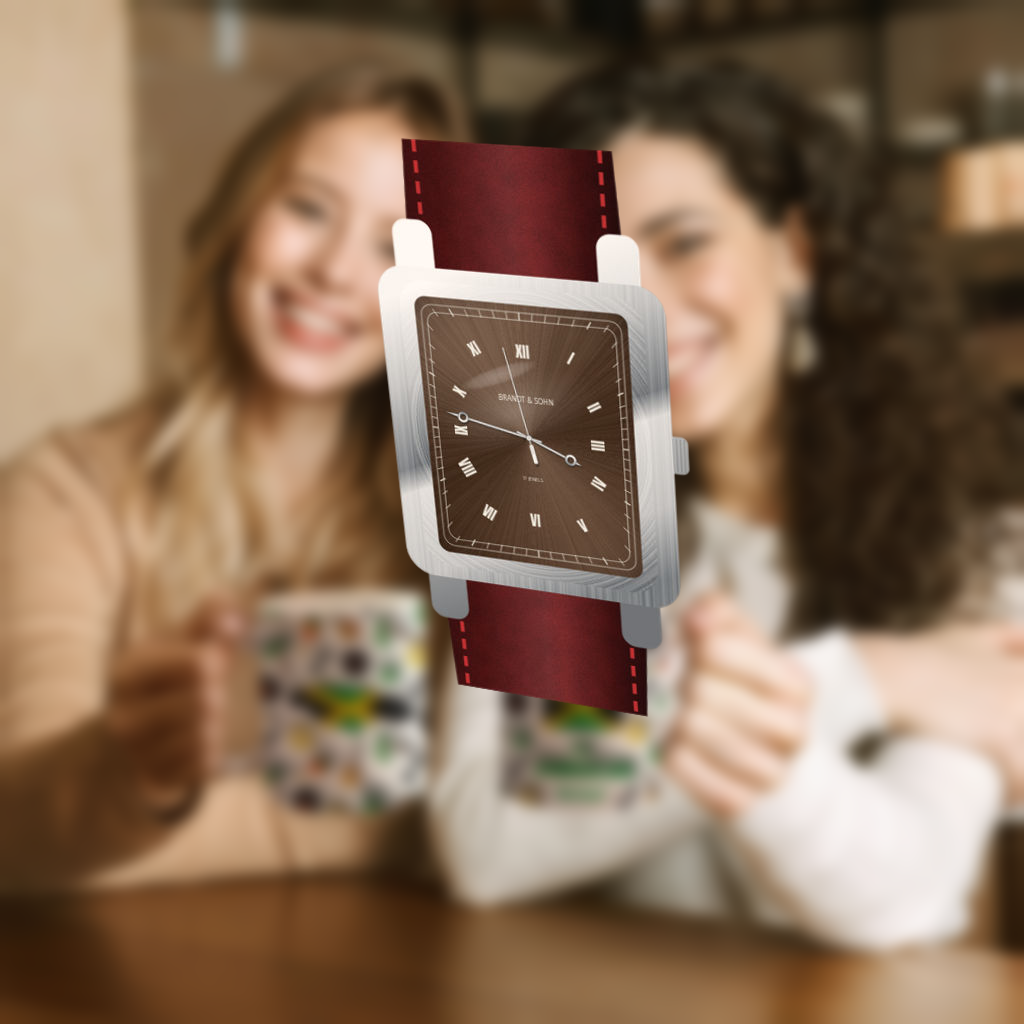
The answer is 3 h 46 min 58 s
